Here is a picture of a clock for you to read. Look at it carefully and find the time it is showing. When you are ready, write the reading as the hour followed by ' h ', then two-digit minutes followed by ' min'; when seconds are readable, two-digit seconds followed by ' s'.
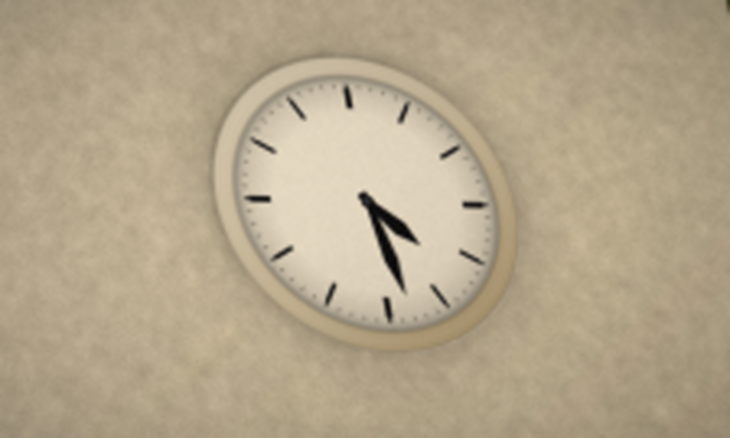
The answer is 4 h 28 min
